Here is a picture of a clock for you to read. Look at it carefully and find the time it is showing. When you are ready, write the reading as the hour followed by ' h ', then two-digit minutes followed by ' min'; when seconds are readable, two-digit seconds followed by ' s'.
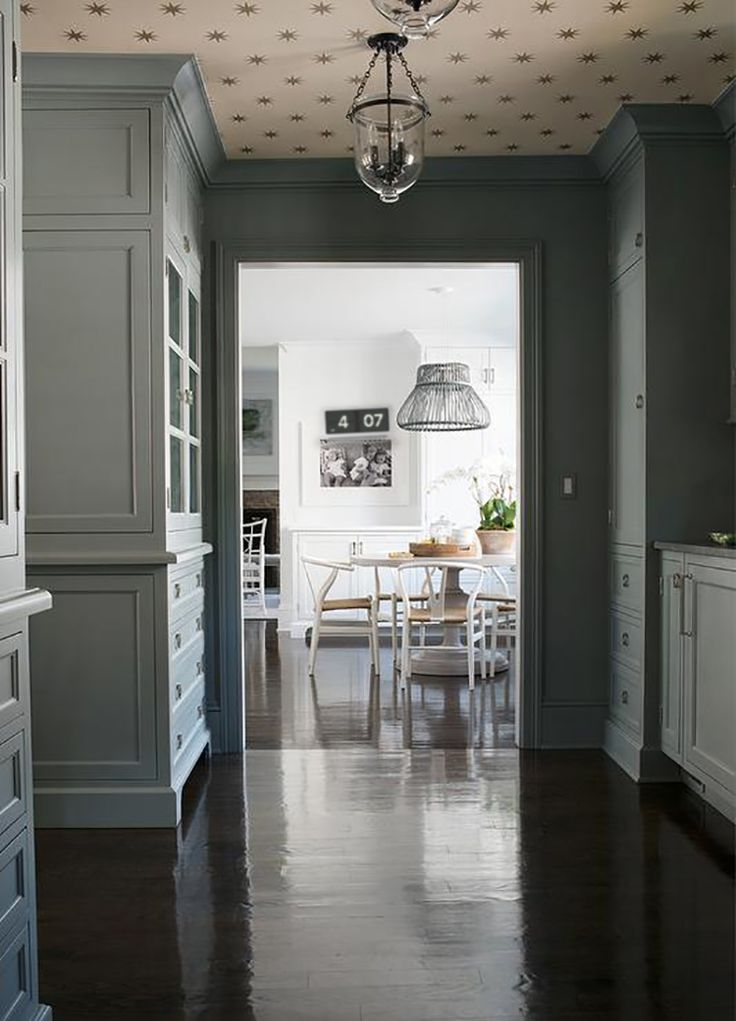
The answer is 4 h 07 min
